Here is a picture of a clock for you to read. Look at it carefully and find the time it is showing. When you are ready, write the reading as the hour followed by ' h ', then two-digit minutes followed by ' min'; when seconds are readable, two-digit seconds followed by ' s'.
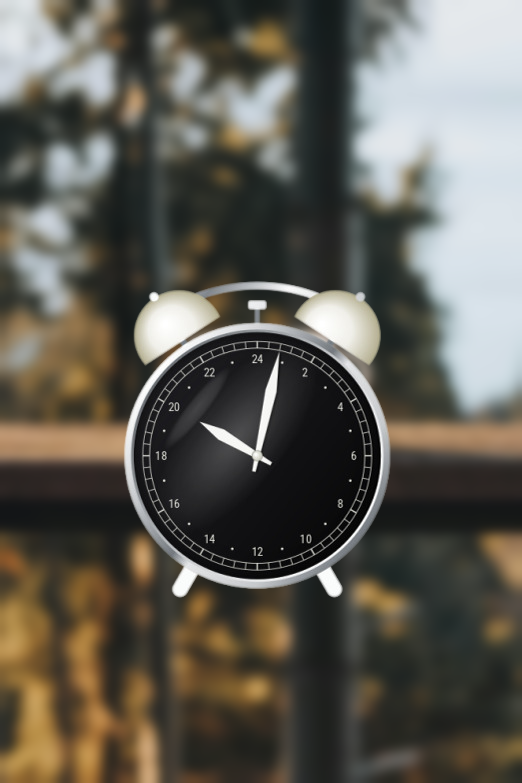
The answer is 20 h 02 min
